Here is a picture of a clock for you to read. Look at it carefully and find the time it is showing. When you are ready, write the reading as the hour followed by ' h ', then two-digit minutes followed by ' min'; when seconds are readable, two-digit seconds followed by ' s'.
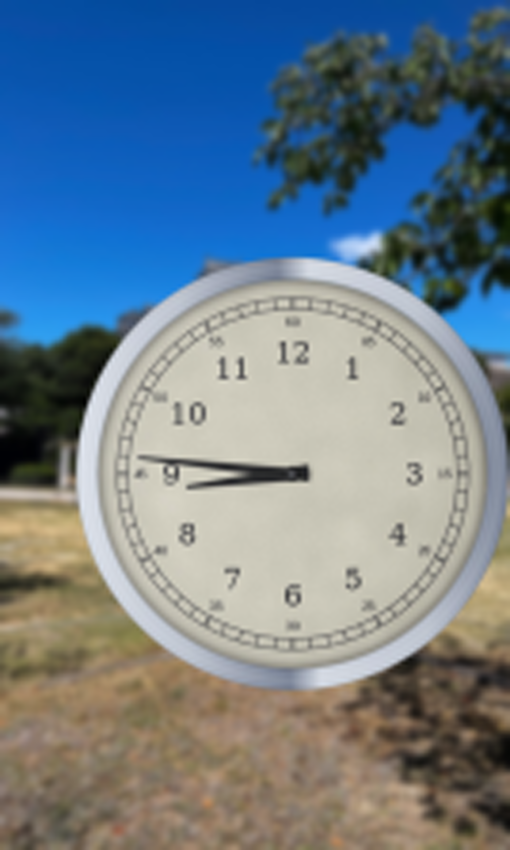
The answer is 8 h 46 min
